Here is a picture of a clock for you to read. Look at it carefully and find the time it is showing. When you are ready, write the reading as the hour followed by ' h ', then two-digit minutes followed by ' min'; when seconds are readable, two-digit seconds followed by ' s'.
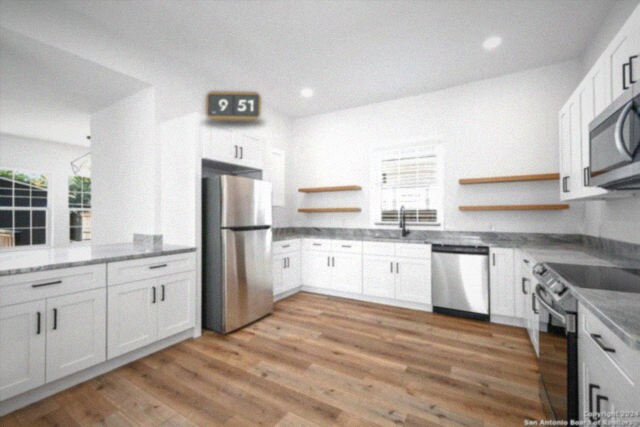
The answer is 9 h 51 min
